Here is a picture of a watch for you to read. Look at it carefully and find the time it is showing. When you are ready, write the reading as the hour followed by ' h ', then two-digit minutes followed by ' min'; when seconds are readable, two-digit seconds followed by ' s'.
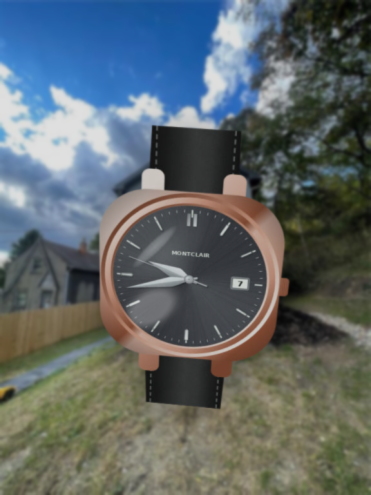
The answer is 9 h 42 min 48 s
